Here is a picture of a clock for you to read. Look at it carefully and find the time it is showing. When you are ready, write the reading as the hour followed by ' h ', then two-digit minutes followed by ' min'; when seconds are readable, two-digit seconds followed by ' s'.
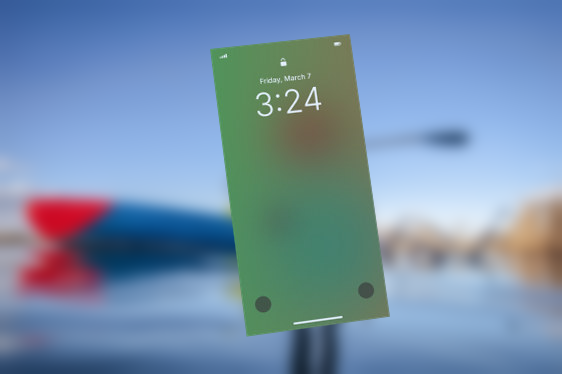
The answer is 3 h 24 min
